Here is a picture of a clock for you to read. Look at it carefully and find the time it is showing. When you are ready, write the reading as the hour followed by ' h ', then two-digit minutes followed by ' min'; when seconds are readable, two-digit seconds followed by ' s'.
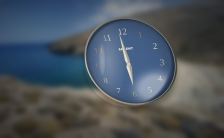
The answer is 5 h 59 min
